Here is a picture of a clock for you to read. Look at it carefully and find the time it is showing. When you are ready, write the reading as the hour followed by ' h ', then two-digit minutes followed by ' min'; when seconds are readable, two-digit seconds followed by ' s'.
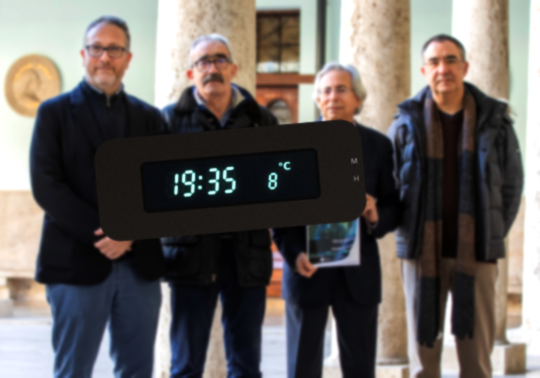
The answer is 19 h 35 min
